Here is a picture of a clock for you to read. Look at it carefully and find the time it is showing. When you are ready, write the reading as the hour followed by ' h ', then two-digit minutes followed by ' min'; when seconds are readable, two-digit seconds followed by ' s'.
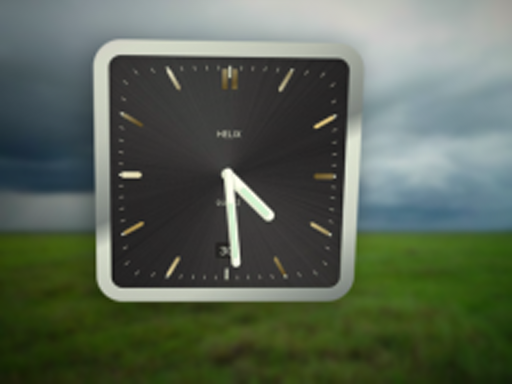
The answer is 4 h 29 min
